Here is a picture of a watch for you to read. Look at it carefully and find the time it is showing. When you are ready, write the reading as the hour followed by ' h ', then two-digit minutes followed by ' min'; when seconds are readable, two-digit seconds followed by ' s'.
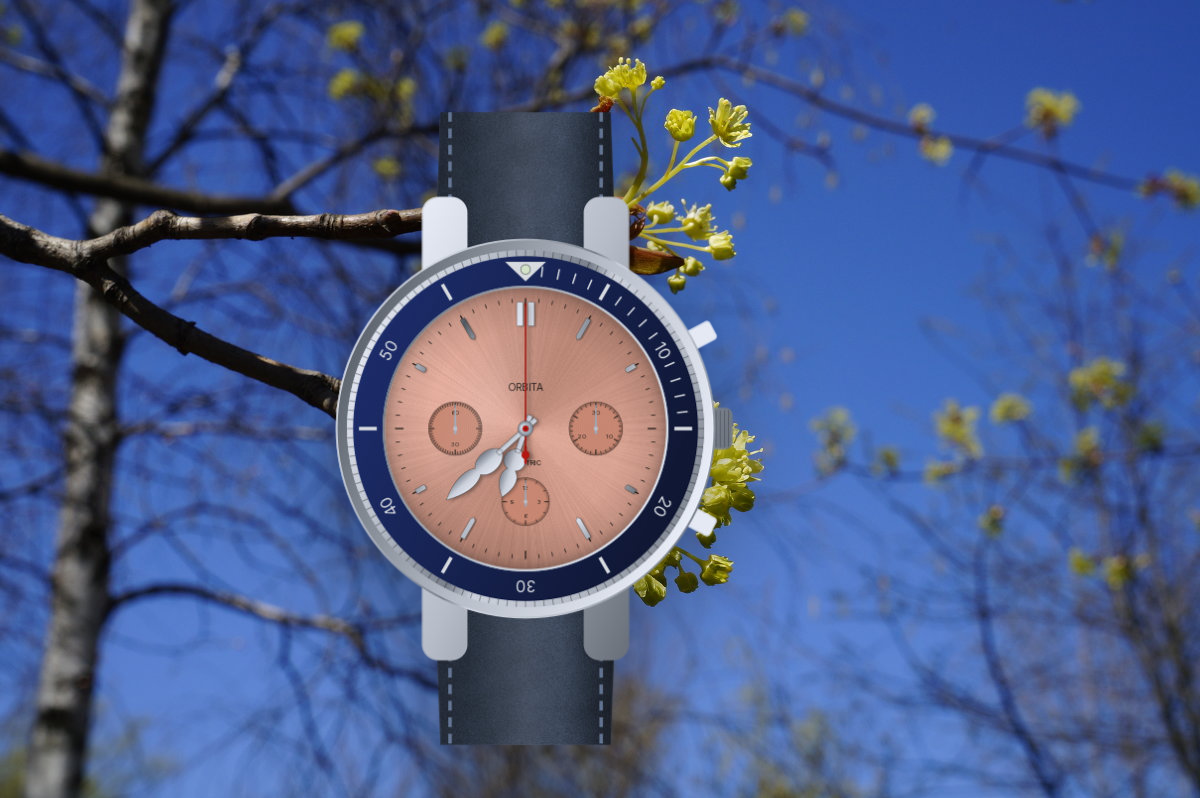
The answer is 6 h 38 min
